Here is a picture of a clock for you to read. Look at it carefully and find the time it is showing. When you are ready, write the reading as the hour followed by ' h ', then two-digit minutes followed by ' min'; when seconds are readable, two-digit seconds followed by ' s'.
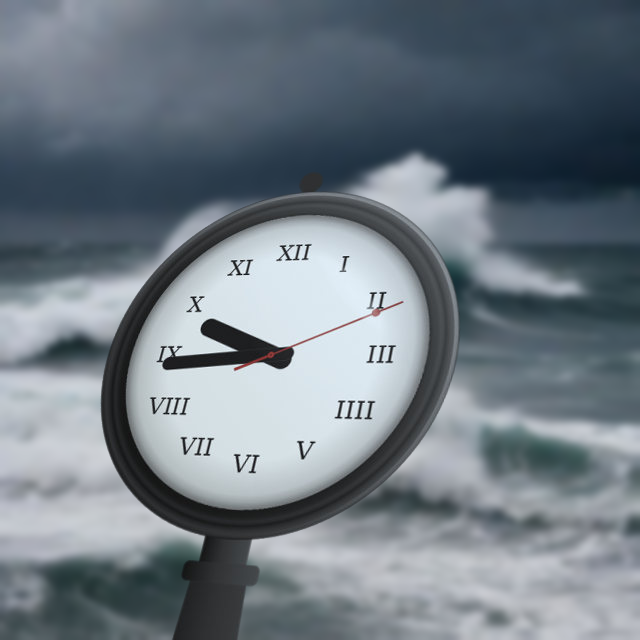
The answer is 9 h 44 min 11 s
